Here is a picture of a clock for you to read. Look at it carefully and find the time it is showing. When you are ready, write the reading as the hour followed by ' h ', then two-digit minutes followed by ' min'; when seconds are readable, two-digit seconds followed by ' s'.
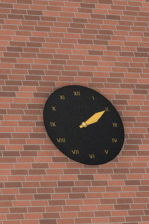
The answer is 2 h 10 min
